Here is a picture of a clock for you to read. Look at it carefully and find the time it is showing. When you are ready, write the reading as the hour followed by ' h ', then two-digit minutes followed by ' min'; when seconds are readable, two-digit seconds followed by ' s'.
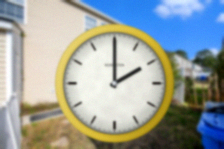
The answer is 2 h 00 min
